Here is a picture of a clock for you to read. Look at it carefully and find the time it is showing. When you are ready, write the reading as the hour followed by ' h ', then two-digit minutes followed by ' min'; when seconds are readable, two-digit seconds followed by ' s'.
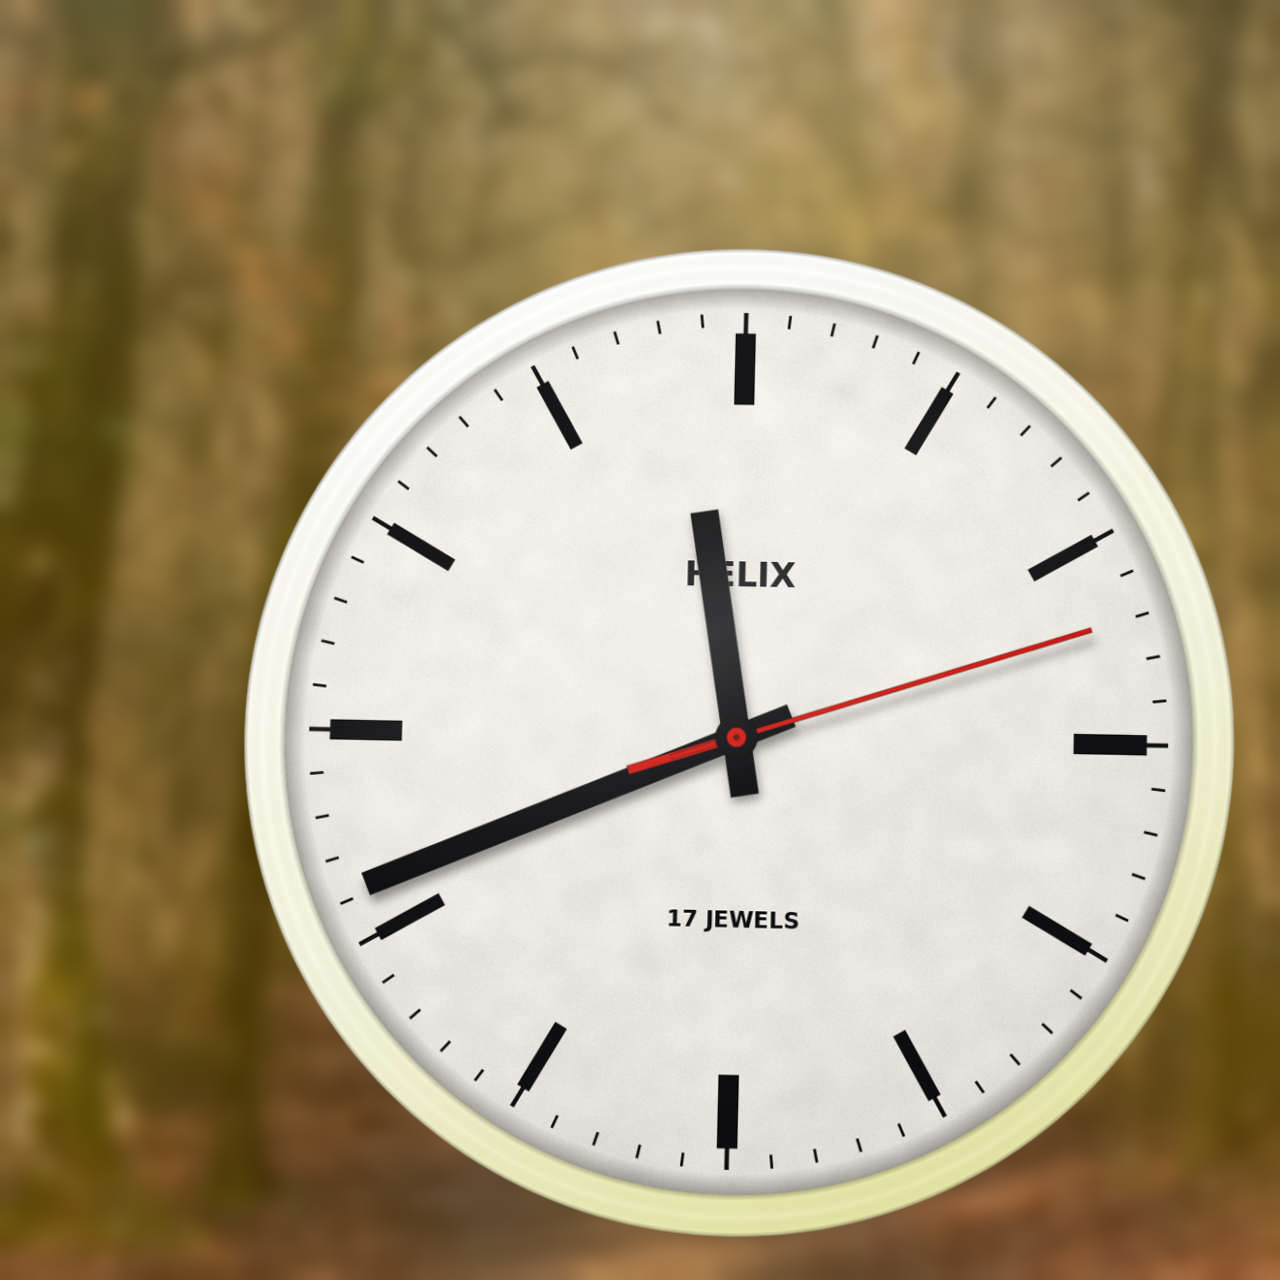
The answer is 11 h 41 min 12 s
